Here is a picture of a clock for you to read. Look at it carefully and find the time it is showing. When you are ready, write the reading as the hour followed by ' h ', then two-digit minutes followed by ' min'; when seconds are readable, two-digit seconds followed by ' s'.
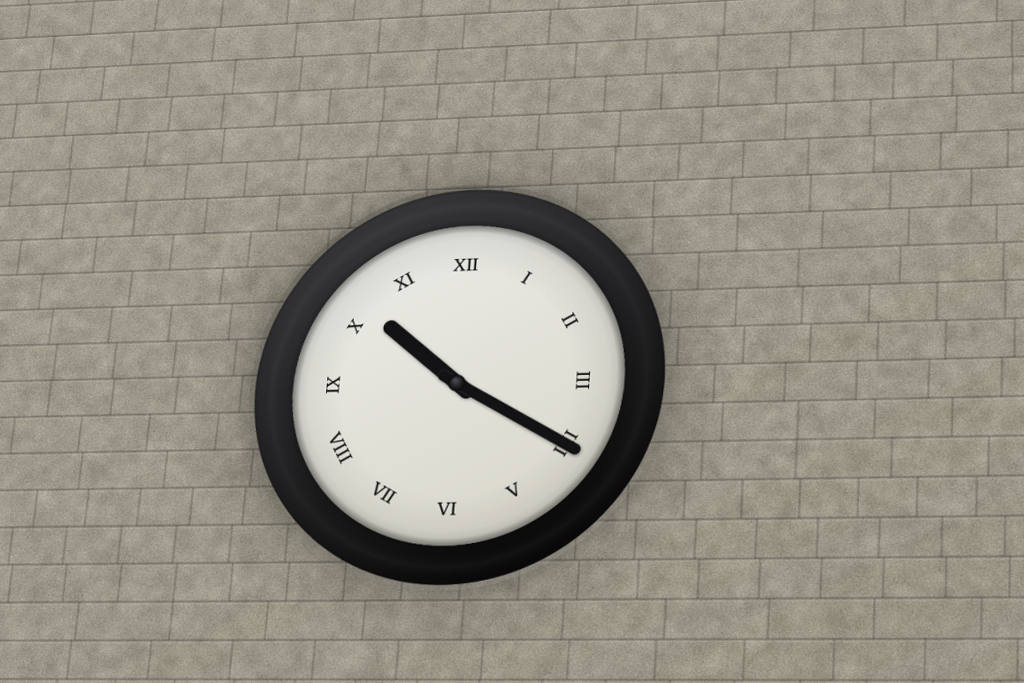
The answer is 10 h 20 min
